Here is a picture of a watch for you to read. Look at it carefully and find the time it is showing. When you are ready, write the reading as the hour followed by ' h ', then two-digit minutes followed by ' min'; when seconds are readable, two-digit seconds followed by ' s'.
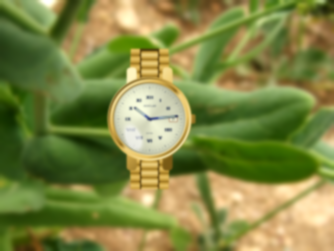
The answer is 10 h 14 min
